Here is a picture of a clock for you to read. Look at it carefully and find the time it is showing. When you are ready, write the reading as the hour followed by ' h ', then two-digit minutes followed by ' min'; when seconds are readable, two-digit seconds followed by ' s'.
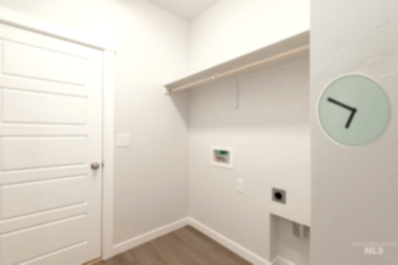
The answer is 6 h 49 min
